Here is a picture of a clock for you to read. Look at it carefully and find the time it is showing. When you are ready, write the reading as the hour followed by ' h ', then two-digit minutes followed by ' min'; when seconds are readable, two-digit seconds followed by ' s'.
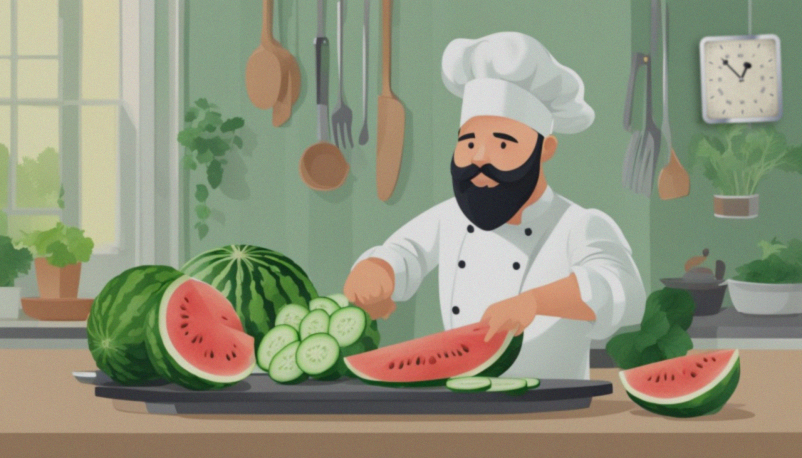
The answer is 12 h 53 min
